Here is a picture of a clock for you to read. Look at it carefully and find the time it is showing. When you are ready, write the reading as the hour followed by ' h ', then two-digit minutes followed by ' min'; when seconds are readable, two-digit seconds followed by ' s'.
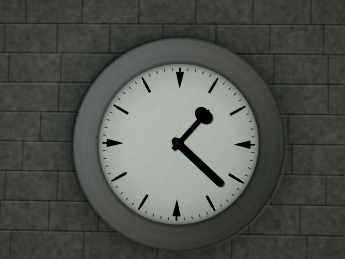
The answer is 1 h 22 min
